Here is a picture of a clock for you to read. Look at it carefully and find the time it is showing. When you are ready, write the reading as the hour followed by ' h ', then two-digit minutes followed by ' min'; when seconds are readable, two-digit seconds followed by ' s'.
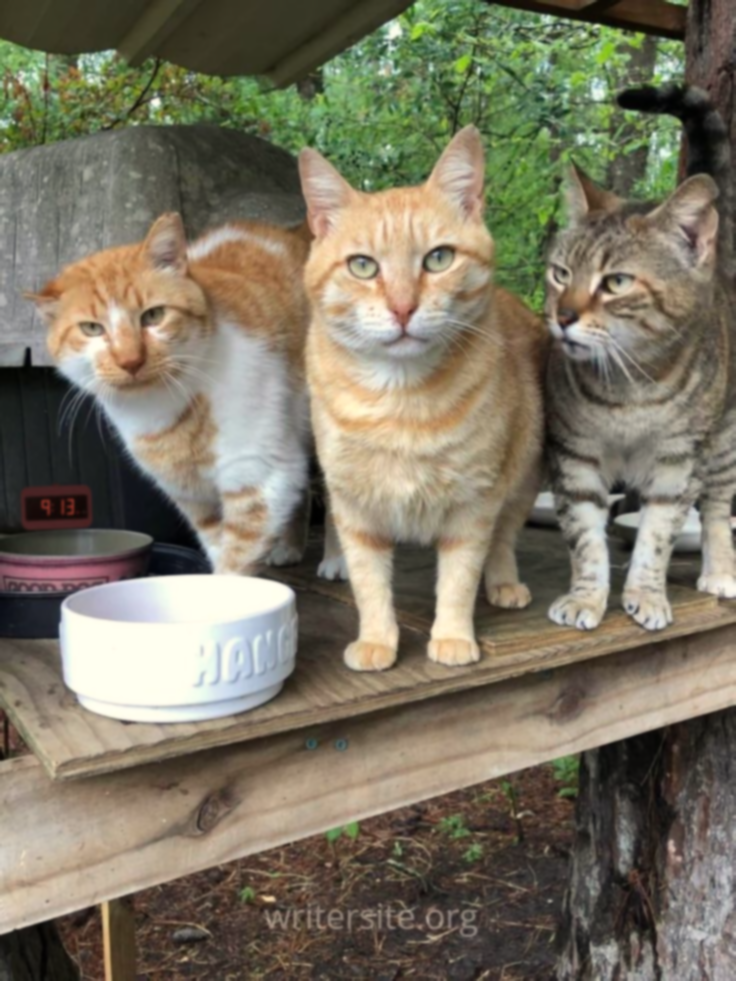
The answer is 9 h 13 min
